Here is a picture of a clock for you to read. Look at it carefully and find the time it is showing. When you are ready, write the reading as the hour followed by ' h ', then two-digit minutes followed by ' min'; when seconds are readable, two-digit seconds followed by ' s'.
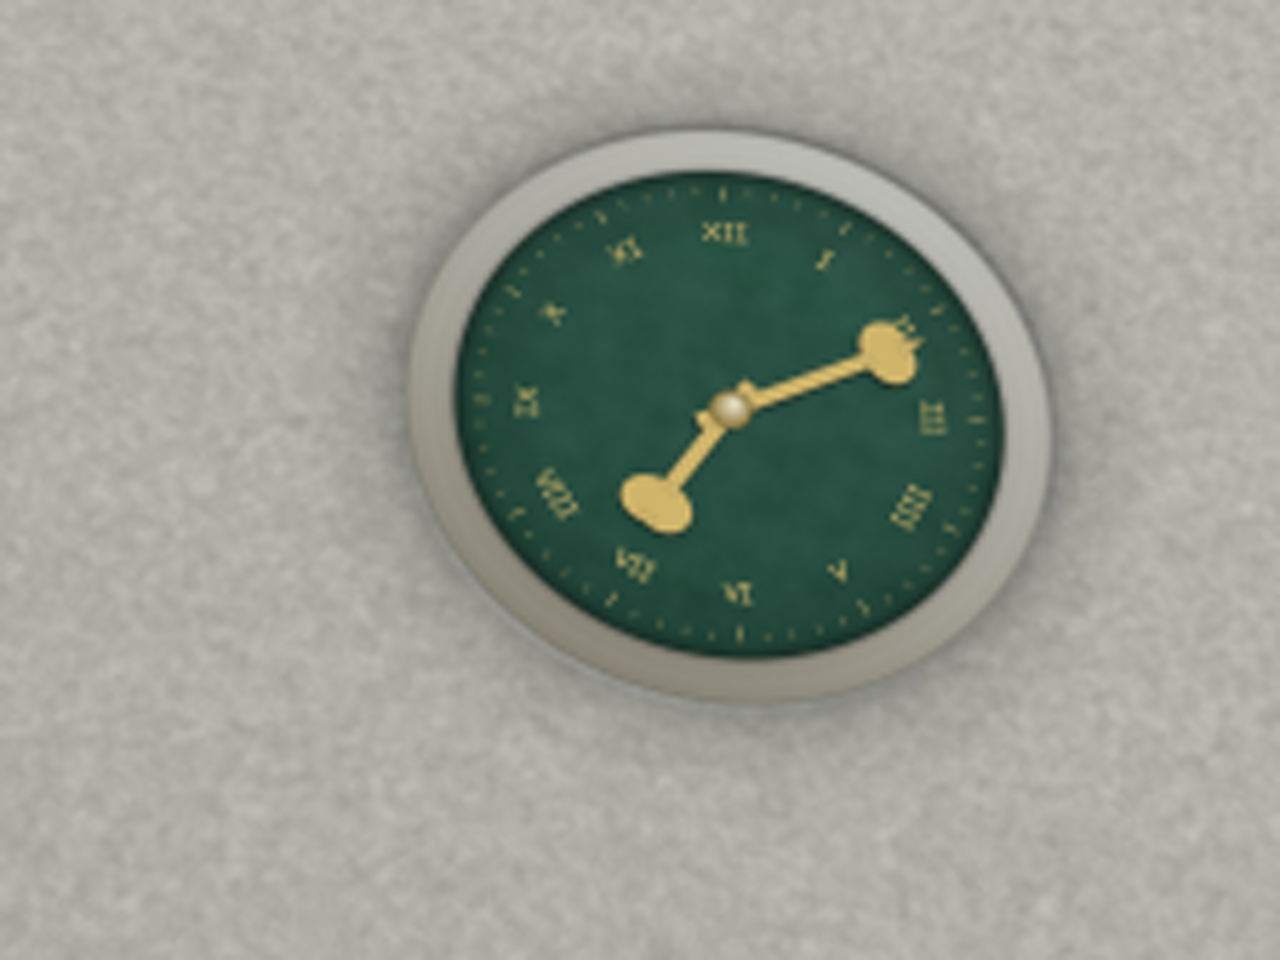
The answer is 7 h 11 min
